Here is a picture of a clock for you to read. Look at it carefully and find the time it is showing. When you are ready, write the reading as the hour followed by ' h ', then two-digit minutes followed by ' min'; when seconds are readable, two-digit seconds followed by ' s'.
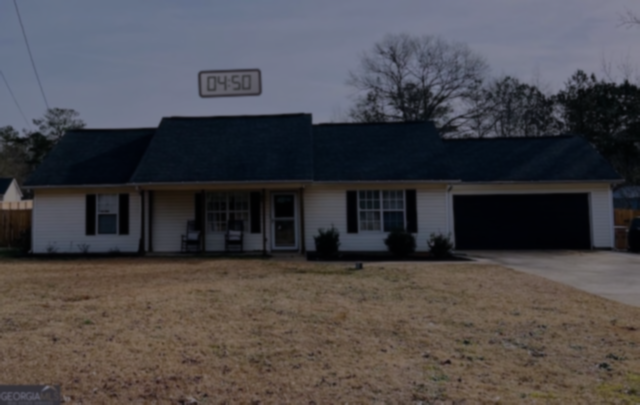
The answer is 4 h 50 min
